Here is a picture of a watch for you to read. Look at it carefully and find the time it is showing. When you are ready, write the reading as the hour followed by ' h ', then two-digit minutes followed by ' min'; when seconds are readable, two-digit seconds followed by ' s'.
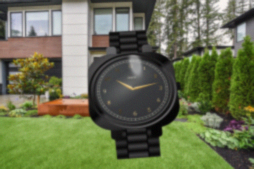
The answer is 10 h 13 min
